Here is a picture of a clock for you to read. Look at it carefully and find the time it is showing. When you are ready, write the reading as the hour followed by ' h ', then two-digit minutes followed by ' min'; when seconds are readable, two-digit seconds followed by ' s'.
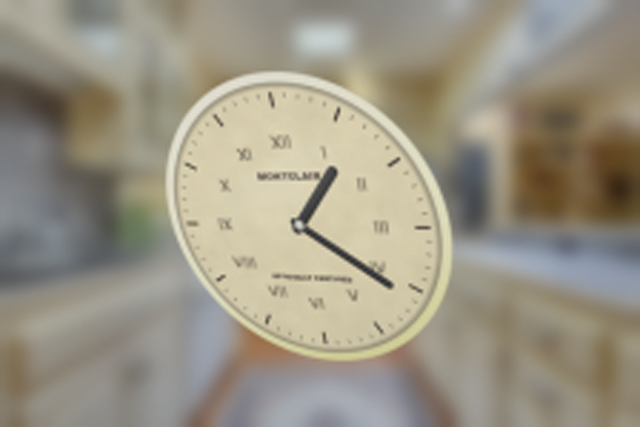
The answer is 1 h 21 min
